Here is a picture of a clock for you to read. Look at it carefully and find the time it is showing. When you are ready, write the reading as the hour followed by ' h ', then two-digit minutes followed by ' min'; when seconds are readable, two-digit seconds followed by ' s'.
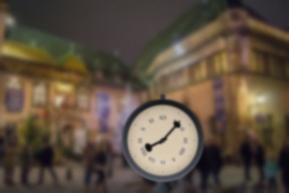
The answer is 8 h 07 min
